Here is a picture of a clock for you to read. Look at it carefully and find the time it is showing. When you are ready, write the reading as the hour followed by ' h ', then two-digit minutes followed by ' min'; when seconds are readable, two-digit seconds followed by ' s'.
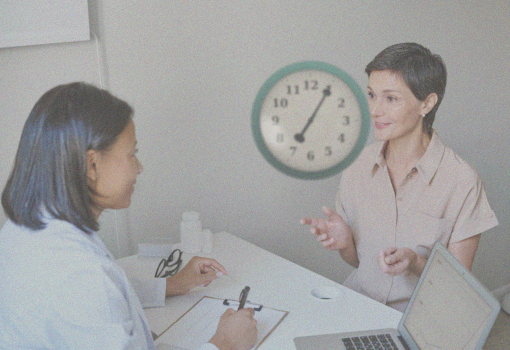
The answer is 7 h 05 min
